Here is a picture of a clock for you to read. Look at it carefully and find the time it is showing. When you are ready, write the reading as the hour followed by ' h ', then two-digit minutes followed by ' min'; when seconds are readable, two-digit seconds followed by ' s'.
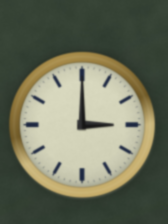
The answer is 3 h 00 min
